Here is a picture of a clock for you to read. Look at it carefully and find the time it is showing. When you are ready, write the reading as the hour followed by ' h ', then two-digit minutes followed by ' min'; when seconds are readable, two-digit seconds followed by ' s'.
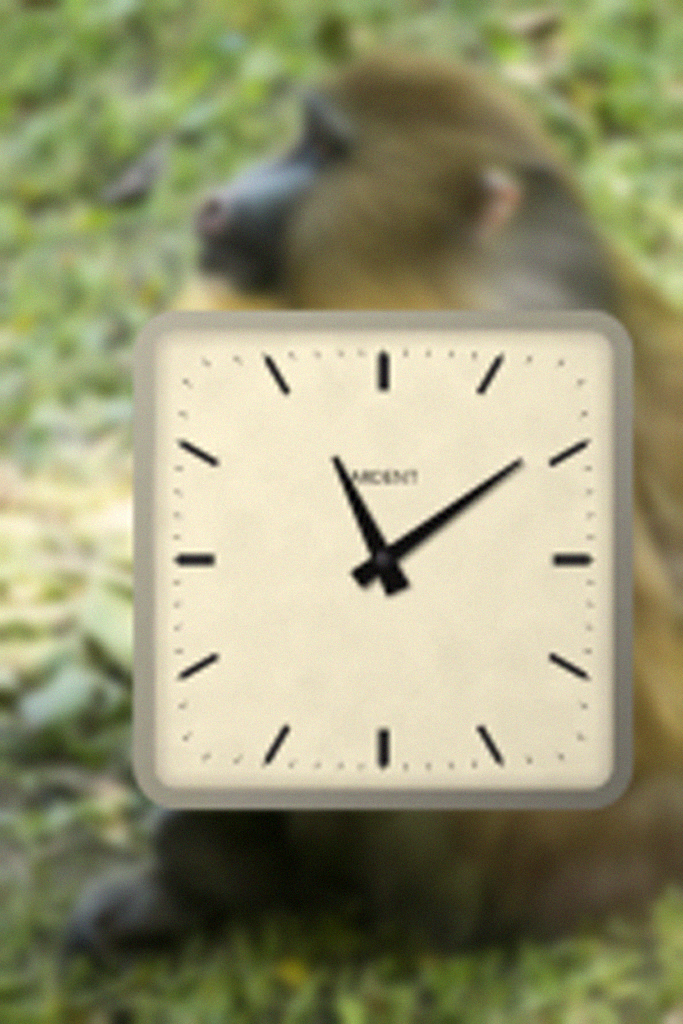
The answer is 11 h 09 min
